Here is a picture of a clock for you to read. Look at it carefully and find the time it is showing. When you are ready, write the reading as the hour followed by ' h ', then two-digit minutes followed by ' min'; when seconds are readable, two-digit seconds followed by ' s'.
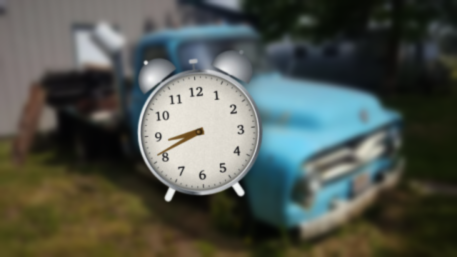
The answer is 8 h 41 min
